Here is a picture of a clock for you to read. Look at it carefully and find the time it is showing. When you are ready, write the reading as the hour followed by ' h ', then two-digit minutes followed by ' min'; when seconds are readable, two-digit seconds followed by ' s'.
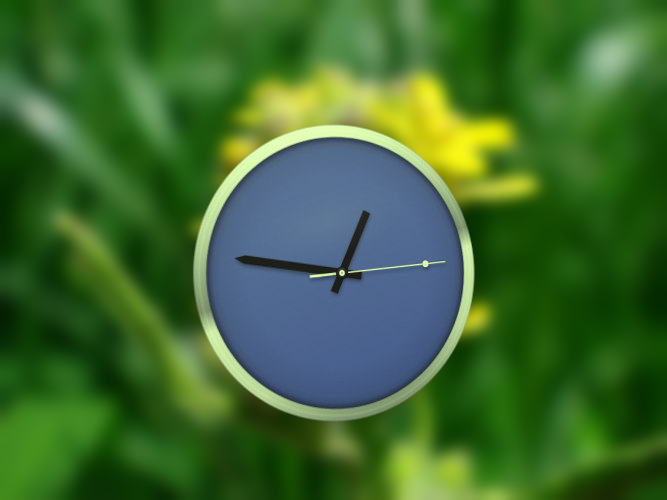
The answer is 12 h 46 min 14 s
